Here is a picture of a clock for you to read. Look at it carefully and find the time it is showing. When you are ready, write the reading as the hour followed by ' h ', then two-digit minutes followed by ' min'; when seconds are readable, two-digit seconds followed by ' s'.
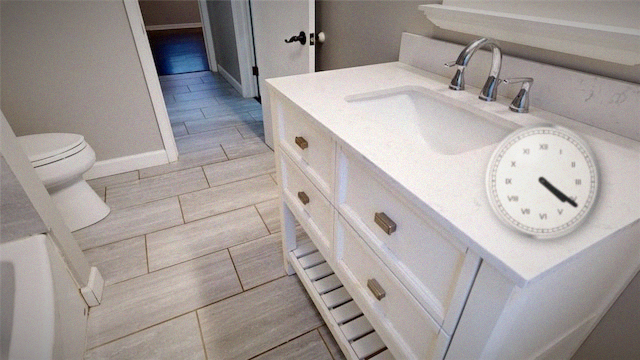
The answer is 4 h 21 min
